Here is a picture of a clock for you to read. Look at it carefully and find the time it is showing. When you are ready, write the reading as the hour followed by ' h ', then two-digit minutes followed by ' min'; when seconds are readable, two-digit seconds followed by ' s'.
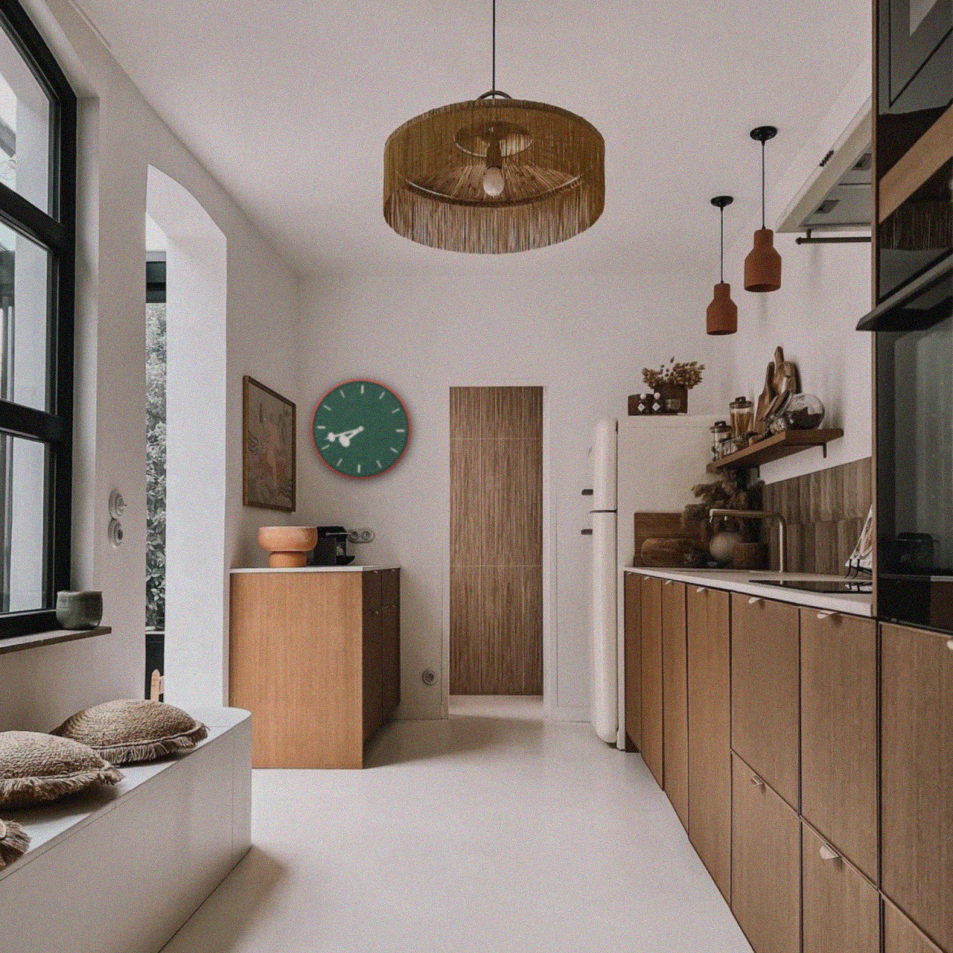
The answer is 7 h 42 min
